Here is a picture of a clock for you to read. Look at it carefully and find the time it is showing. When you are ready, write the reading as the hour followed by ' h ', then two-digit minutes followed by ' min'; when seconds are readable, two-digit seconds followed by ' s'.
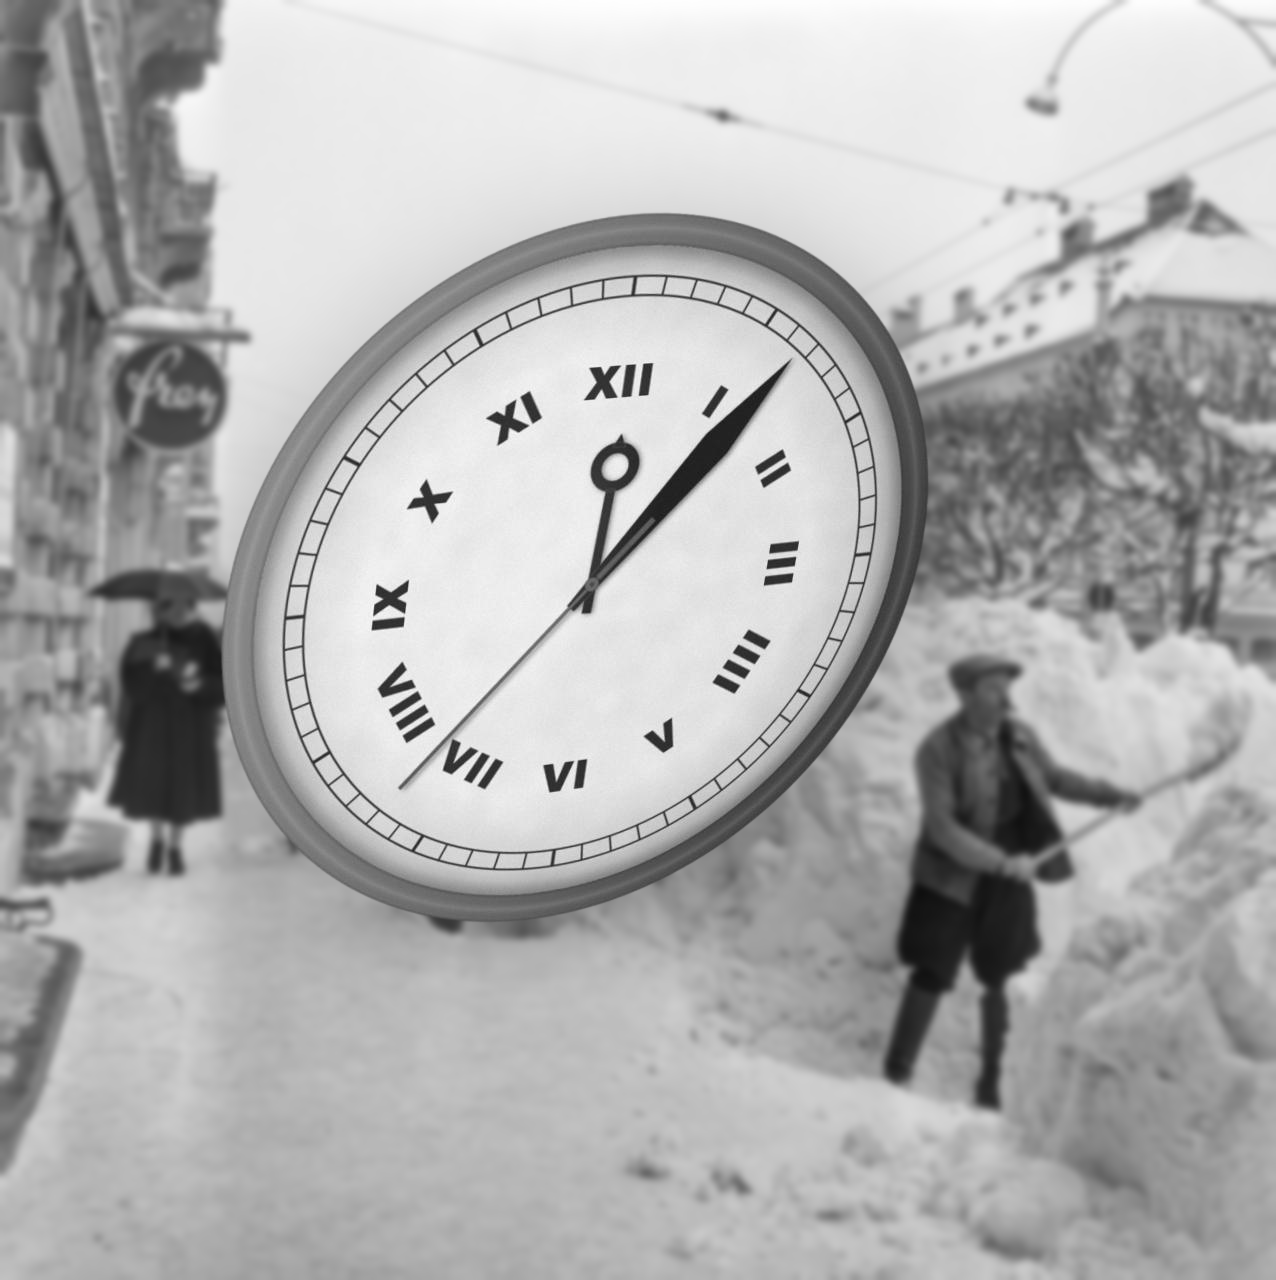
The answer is 12 h 06 min 37 s
